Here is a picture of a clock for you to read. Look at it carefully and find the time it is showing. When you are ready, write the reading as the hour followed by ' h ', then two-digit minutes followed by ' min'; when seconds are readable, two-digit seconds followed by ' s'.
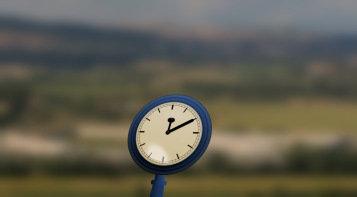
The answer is 12 h 10 min
